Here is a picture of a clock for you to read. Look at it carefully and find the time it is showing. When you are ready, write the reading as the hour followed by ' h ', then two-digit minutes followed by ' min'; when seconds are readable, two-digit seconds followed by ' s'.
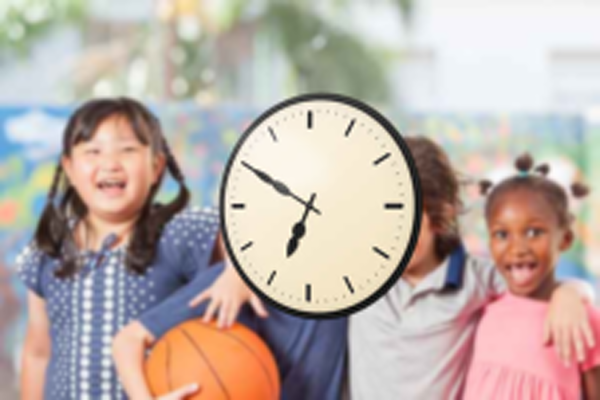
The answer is 6 h 50 min
